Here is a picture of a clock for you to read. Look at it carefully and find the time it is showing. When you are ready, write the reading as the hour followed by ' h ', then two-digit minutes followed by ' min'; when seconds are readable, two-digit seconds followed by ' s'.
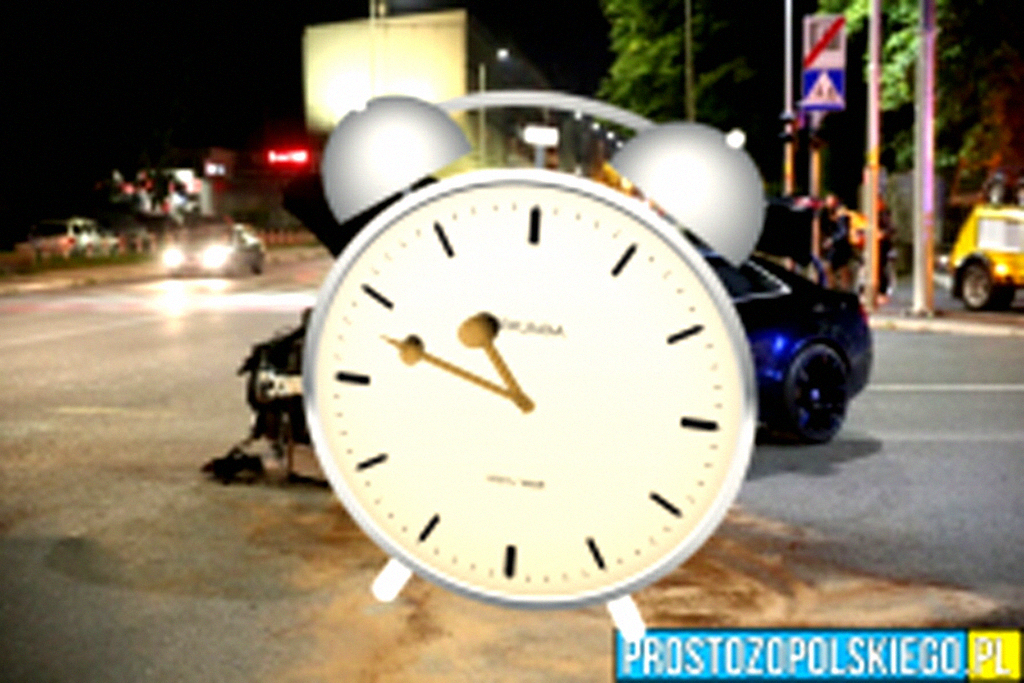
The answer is 10 h 48 min
